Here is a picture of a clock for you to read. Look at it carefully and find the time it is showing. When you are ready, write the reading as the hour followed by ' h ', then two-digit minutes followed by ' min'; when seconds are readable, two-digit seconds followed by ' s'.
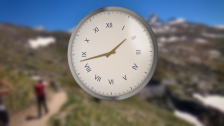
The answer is 1 h 43 min
